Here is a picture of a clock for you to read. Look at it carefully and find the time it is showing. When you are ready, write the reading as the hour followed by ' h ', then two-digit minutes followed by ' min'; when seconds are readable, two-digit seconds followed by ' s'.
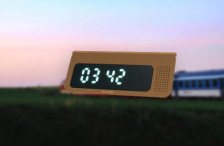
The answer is 3 h 42 min
